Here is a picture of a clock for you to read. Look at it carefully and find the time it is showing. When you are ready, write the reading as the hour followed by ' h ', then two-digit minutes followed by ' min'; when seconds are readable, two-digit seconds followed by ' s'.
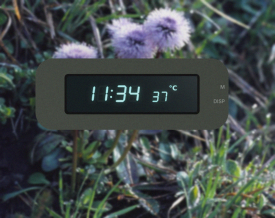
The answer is 11 h 34 min
